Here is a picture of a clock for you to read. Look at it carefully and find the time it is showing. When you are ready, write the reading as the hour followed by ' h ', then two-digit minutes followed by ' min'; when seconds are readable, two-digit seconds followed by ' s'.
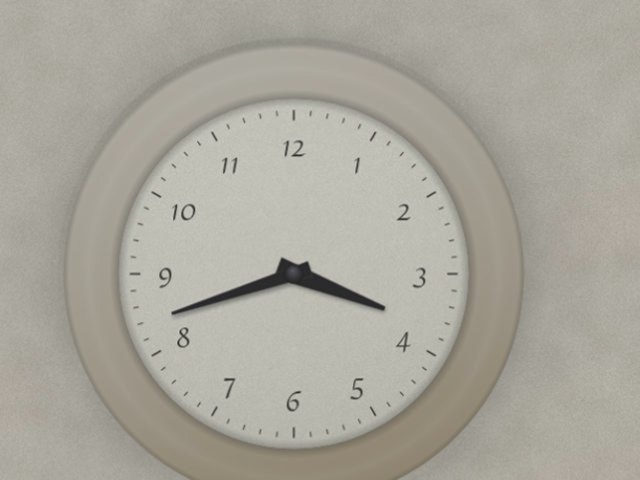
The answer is 3 h 42 min
